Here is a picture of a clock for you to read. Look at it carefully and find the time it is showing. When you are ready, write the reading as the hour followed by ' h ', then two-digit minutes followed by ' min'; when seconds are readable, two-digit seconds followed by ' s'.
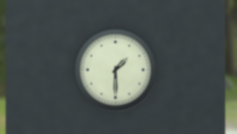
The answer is 1 h 30 min
